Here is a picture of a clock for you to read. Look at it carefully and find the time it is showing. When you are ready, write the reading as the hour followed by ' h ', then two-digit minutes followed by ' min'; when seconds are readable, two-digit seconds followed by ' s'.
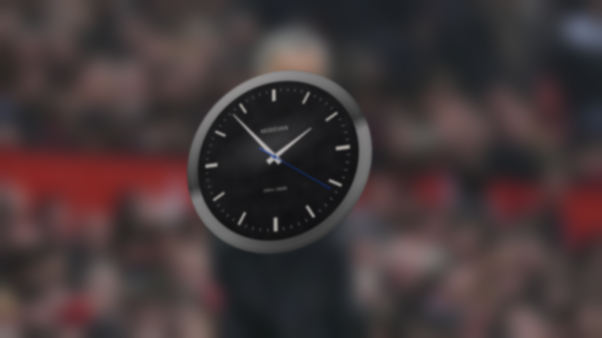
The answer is 1 h 53 min 21 s
